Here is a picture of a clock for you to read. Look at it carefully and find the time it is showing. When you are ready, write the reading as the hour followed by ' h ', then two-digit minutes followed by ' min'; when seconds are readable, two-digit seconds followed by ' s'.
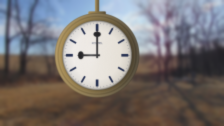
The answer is 9 h 00 min
